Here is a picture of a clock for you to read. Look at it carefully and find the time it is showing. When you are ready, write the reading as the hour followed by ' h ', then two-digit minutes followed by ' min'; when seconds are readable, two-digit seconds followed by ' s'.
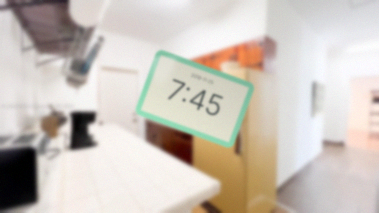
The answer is 7 h 45 min
